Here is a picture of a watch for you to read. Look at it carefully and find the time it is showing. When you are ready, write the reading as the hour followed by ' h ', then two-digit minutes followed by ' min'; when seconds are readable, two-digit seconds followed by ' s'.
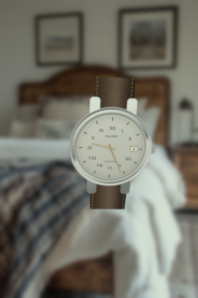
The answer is 9 h 26 min
